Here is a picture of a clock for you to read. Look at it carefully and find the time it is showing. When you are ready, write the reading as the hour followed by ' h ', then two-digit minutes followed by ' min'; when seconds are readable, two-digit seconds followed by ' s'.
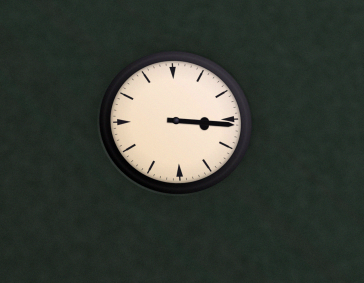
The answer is 3 h 16 min
